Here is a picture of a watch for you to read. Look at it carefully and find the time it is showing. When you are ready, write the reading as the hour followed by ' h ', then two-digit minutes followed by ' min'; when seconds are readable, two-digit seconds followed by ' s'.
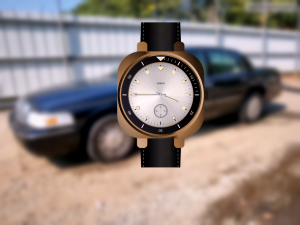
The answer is 3 h 45 min
